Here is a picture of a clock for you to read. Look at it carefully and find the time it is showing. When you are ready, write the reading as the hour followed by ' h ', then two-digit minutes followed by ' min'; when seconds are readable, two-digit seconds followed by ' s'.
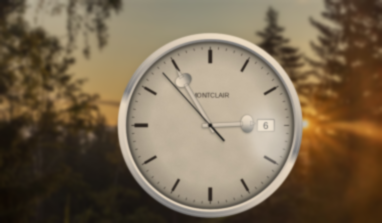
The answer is 2 h 54 min 53 s
